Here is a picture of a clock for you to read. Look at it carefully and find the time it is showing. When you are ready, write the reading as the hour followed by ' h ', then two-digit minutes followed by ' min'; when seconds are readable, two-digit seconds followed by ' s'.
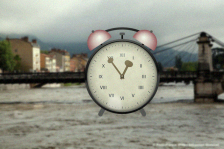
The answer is 12 h 54 min
